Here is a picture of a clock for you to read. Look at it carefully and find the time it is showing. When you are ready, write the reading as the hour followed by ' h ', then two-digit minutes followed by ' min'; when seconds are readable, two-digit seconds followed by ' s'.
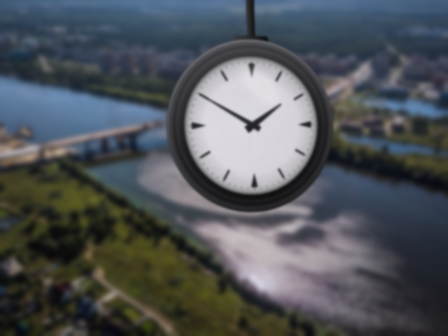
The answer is 1 h 50 min
